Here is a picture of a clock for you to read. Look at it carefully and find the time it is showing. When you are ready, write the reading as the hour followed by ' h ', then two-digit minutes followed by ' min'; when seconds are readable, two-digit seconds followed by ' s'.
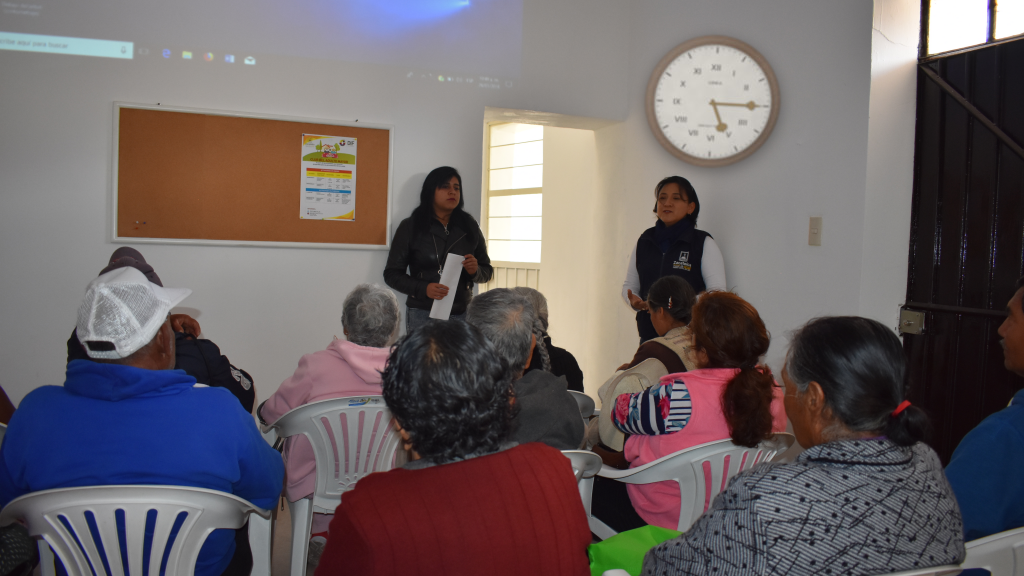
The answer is 5 h 15 min
